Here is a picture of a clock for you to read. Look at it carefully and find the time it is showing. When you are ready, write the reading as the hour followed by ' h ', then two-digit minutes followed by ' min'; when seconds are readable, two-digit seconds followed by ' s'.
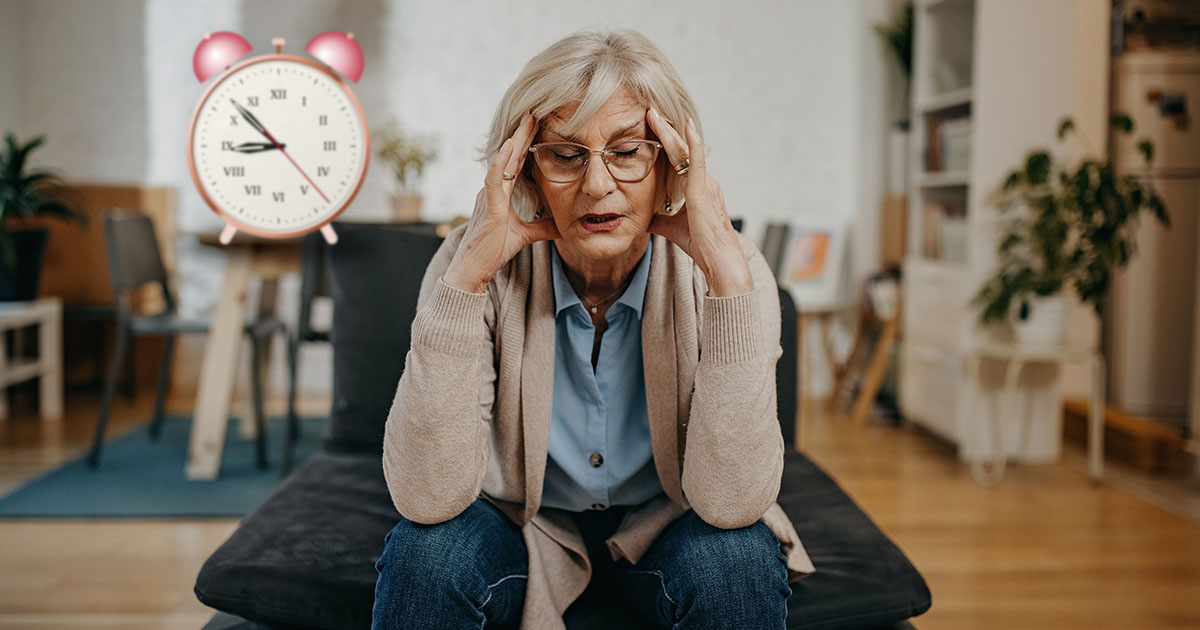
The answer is 8 h 52 min 23 s
